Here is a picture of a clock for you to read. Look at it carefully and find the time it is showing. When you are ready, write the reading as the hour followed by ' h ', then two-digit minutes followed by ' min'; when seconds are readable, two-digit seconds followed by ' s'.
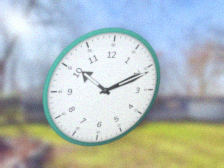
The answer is 10 h 11 min
